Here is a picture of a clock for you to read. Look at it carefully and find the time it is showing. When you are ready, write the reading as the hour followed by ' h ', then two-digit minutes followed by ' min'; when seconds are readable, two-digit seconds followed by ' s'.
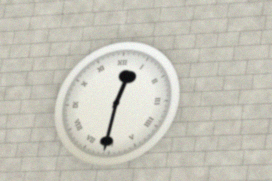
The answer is 12 h 31 min
